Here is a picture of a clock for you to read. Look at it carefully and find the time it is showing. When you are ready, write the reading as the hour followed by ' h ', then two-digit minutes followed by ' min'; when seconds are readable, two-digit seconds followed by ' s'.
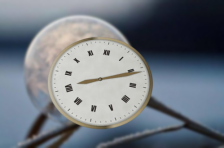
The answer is 8 h 11 min
